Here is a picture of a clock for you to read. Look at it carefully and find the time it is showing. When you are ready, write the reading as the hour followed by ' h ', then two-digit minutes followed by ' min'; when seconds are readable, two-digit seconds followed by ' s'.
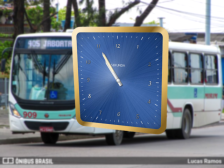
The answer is 10 h 55 min
